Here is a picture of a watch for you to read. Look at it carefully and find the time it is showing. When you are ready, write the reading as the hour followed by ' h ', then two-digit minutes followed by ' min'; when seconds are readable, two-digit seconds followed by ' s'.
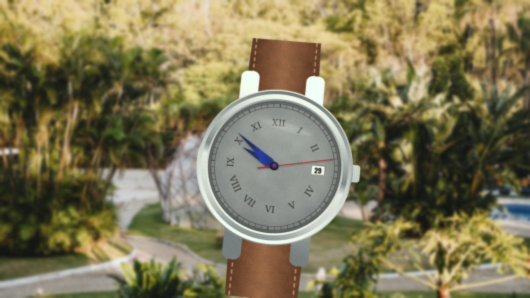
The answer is 9 h 51 min 13 s
